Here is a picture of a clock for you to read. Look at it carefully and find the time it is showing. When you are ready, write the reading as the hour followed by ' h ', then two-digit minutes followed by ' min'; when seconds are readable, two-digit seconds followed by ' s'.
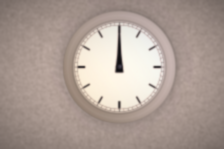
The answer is 12 h 00 min
